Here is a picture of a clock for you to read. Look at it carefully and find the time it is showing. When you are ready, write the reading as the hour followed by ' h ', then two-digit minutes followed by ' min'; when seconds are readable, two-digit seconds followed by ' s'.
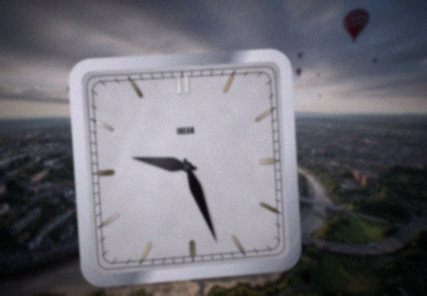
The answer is 9 h 27 min
